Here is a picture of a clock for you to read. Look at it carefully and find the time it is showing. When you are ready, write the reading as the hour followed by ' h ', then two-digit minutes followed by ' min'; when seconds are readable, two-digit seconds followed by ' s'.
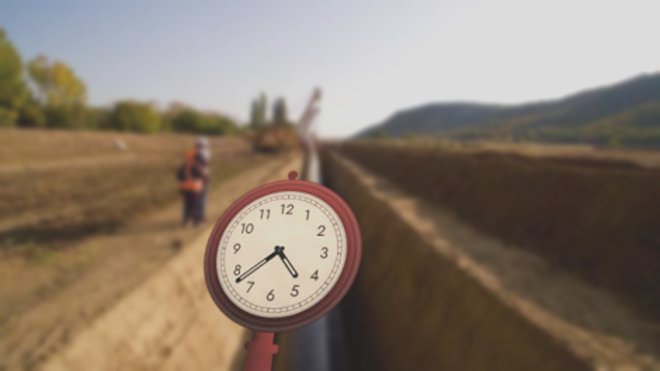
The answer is 4 h 38 min
